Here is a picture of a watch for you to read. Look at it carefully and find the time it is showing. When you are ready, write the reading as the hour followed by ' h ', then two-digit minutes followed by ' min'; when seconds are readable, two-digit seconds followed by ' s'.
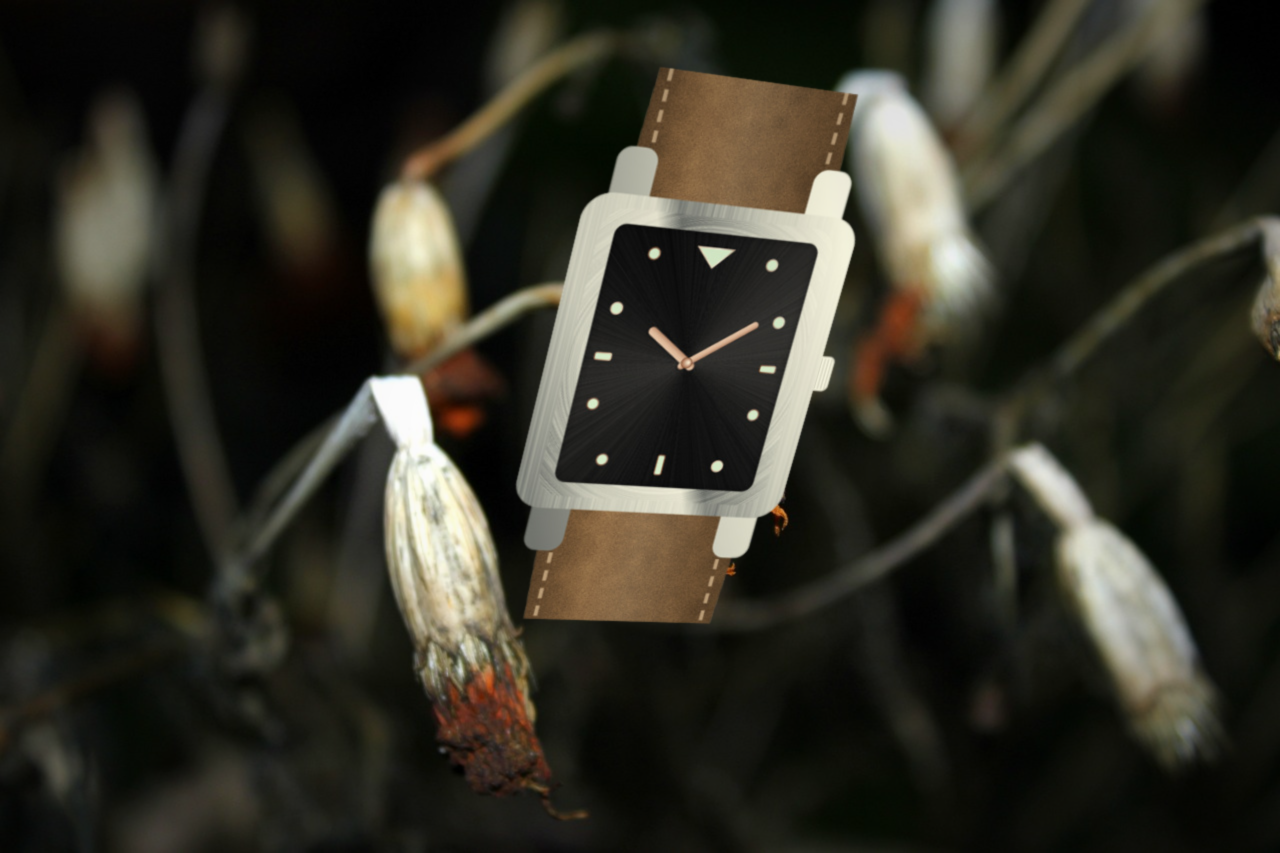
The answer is 10 h 09 min
